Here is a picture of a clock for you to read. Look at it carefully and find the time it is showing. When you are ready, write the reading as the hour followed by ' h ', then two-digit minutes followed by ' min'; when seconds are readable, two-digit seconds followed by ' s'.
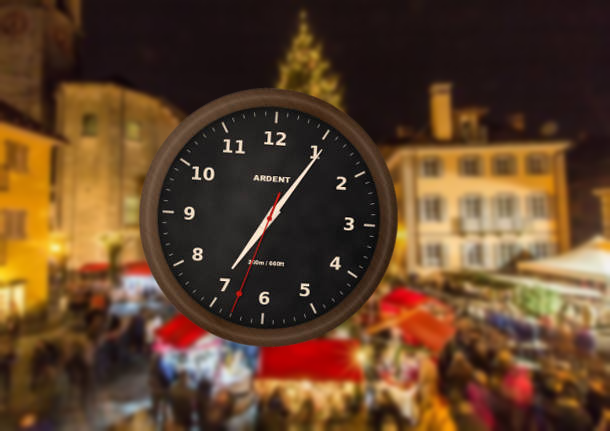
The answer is 7 h 05 min 33 s
